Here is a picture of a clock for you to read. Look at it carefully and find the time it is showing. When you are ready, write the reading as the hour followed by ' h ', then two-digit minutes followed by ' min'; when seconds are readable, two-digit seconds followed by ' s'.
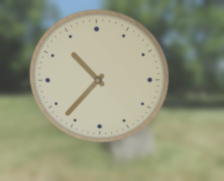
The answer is 10 h 37 min
